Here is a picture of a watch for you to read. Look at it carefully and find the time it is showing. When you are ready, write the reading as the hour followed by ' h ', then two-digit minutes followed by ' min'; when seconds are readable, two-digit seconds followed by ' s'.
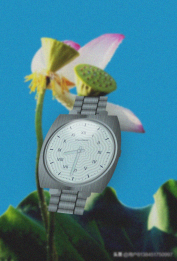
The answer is 8 h 31 min
